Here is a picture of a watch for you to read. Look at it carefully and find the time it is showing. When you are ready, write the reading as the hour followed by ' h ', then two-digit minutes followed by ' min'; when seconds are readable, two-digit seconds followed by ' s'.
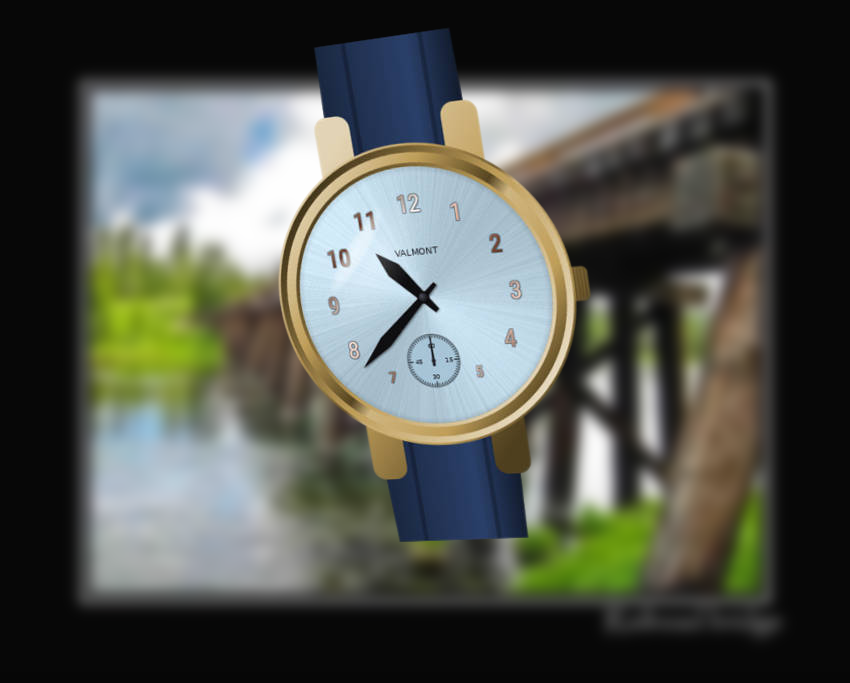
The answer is 10 h 38 min
